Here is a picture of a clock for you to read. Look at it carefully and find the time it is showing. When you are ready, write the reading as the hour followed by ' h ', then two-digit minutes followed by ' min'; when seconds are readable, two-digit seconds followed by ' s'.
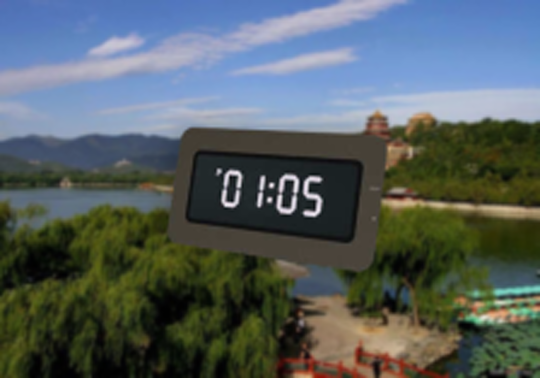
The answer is 1 h 05 min
